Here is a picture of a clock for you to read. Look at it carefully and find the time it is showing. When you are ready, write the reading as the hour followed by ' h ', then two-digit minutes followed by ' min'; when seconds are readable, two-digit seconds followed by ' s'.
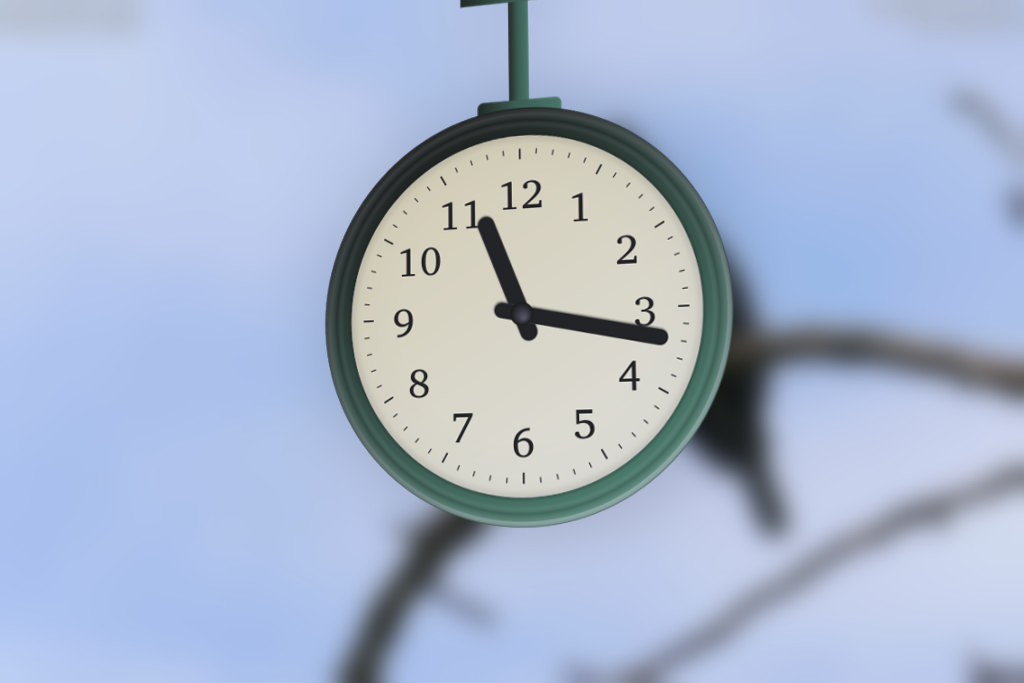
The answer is 11 h 17 min
